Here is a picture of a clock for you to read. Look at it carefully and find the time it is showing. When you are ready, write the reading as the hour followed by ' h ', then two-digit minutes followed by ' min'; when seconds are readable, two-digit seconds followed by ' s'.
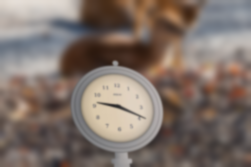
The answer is 9 h 19 min
